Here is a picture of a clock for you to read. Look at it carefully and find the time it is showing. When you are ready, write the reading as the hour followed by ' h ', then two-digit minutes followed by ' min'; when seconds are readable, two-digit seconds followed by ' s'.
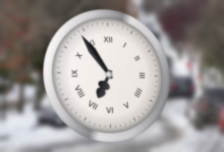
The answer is 6 h 54 min
